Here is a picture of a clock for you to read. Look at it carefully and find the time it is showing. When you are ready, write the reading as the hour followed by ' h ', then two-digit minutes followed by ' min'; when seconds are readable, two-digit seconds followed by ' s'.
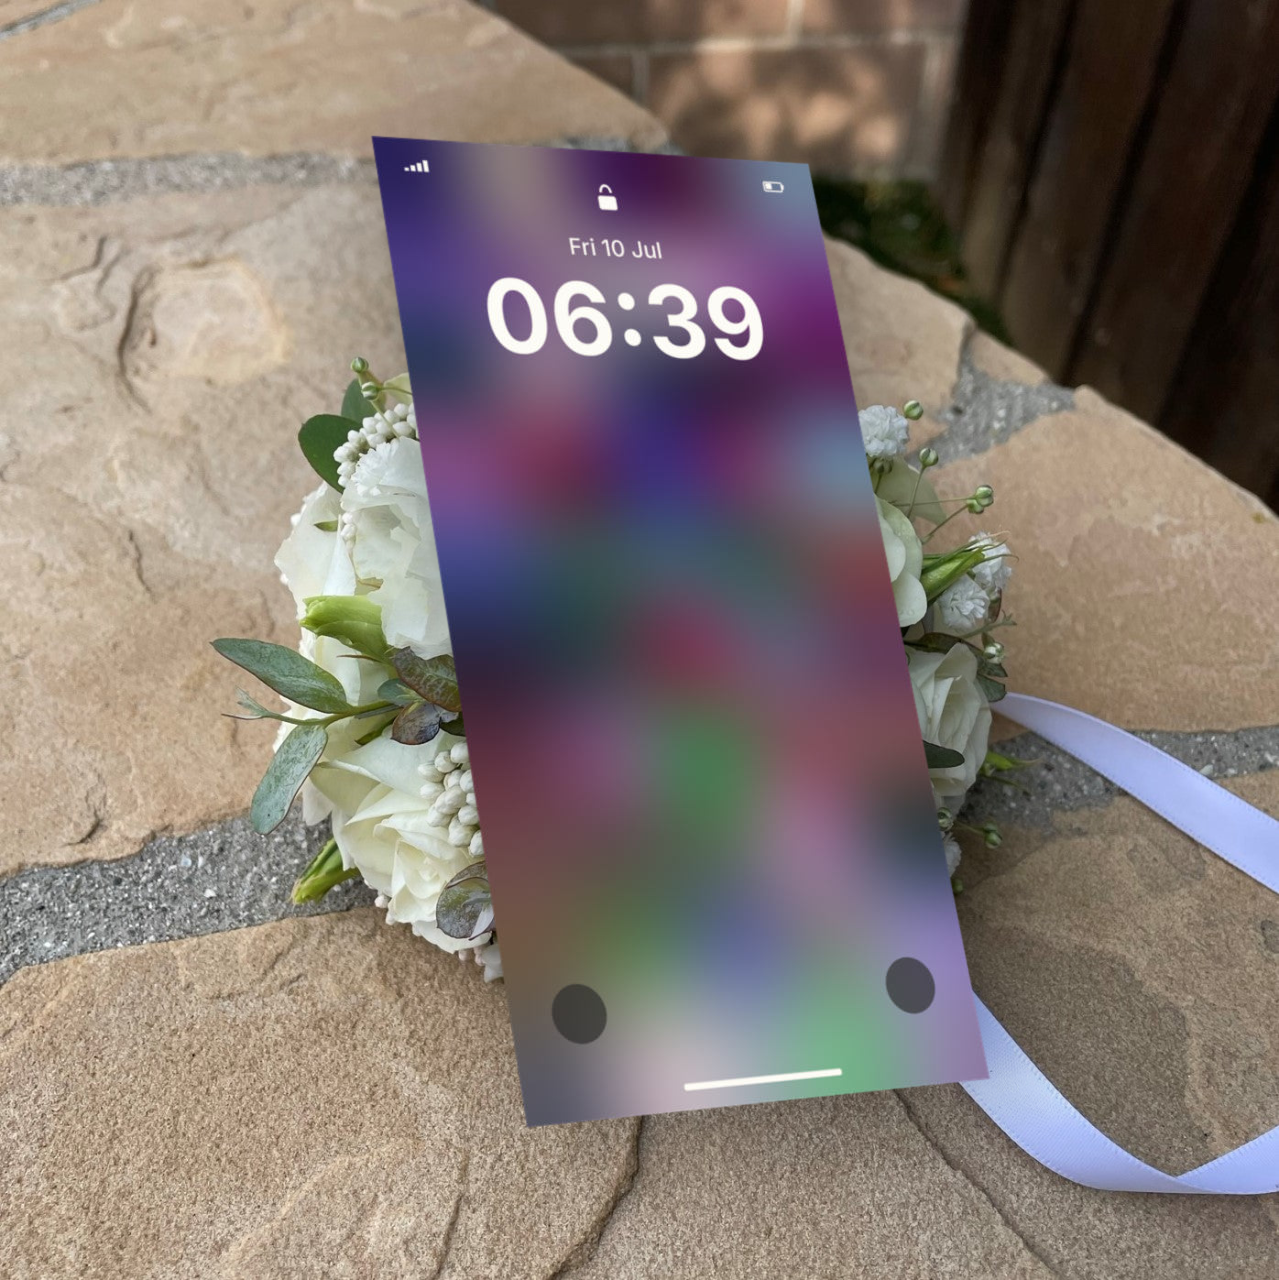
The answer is 6 h 39 min
